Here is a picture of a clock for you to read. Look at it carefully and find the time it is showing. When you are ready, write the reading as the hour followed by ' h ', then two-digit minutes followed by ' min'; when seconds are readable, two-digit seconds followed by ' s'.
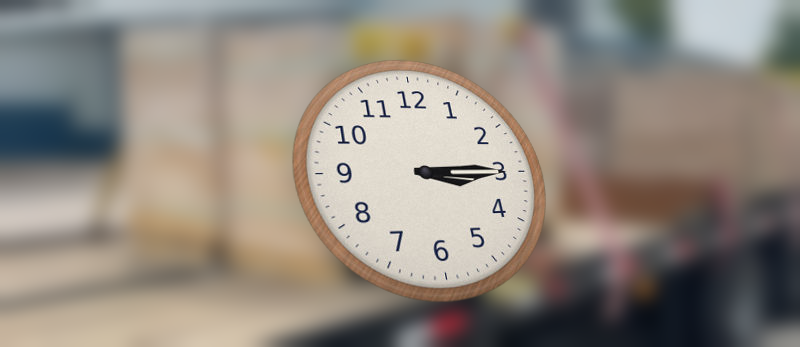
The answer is 3 h 15 min
